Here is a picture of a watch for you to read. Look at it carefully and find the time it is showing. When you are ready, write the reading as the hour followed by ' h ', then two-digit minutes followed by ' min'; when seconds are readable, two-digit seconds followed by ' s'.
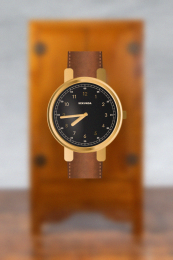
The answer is 7 h 44 min
